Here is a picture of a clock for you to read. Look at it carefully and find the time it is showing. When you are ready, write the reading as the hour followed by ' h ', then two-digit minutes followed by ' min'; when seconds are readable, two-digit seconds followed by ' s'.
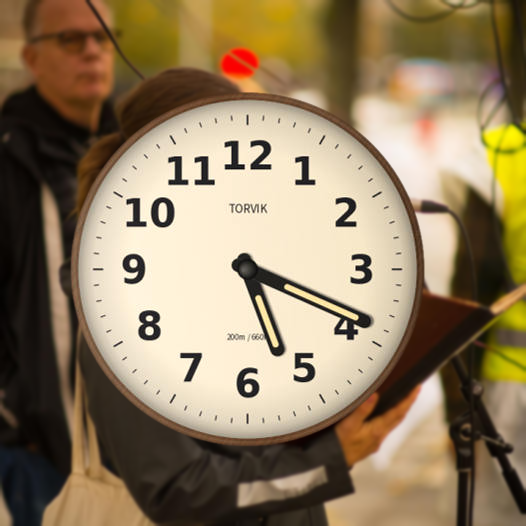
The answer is 5 h 19 min
